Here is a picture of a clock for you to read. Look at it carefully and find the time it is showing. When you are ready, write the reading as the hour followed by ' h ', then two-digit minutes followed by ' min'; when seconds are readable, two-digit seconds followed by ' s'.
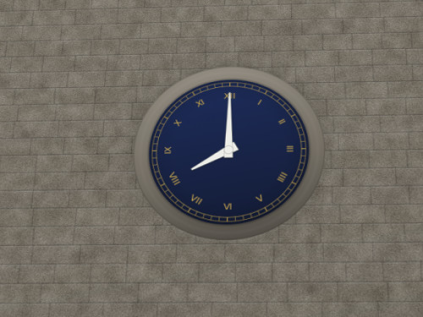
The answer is 8 h 00 min
